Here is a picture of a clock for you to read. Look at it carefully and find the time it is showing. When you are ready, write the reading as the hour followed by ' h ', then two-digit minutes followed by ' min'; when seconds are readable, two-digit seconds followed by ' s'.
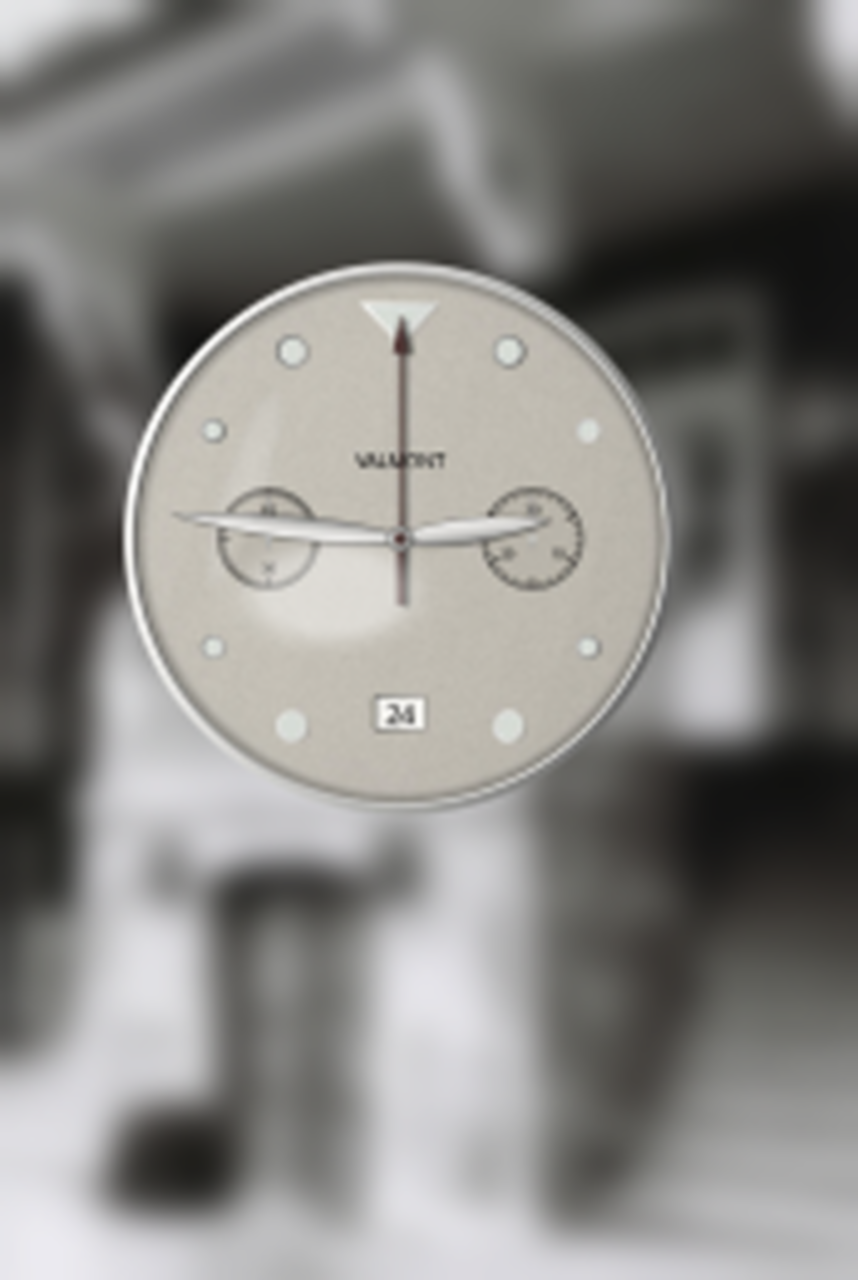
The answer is 2 h 46 min
